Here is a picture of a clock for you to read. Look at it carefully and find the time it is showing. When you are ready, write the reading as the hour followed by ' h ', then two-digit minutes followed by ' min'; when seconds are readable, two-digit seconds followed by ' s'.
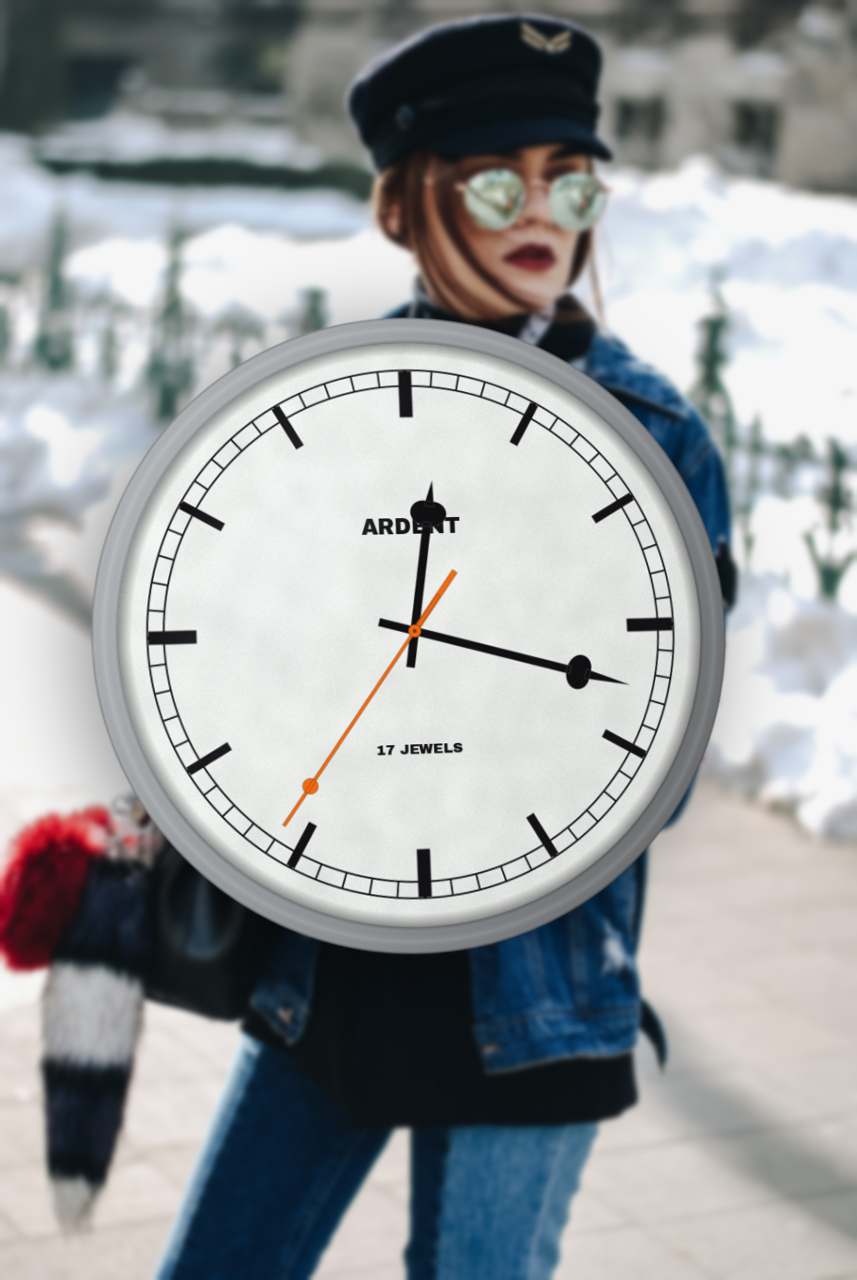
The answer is 12 h 17 min 36 s
